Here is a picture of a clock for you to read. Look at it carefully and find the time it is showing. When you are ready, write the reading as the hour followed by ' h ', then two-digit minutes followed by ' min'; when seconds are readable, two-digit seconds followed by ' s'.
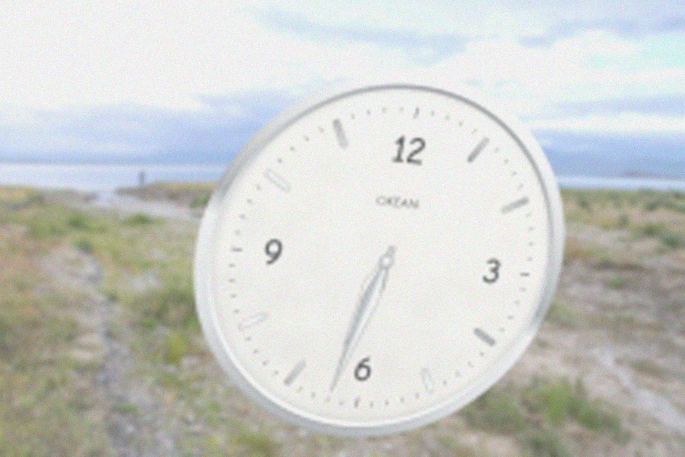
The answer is 6 h 32 min
